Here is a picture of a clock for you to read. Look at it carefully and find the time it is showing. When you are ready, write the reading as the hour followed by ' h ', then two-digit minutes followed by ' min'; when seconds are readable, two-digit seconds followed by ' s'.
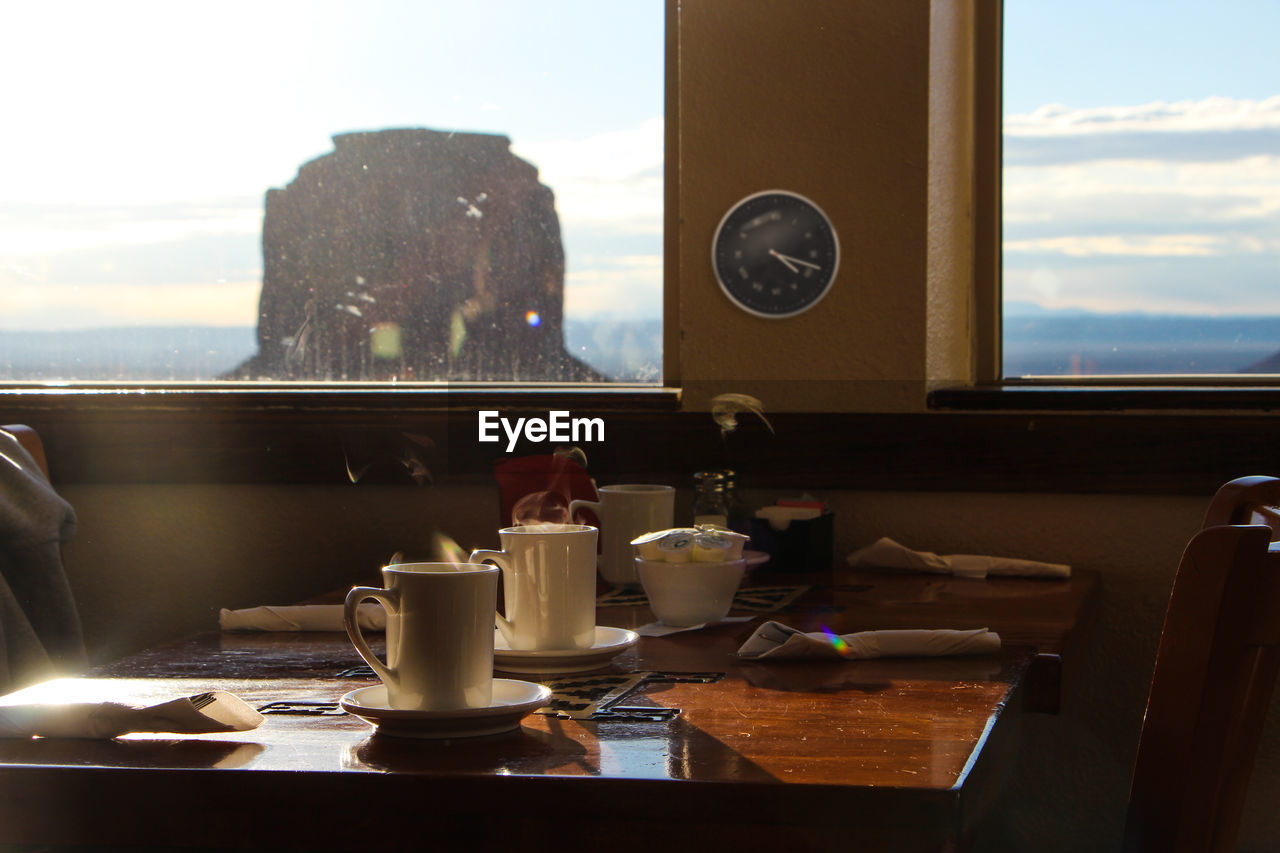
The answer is 4 h 18 min
